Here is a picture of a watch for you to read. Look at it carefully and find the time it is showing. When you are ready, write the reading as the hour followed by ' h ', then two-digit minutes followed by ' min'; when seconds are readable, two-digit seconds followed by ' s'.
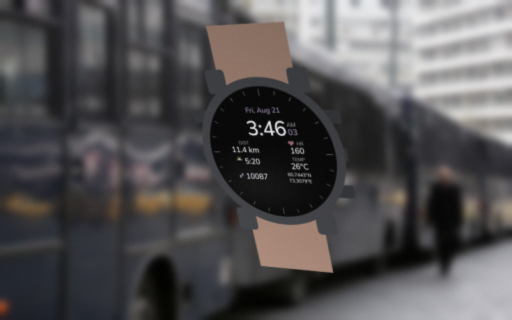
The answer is 3 h 46 min
